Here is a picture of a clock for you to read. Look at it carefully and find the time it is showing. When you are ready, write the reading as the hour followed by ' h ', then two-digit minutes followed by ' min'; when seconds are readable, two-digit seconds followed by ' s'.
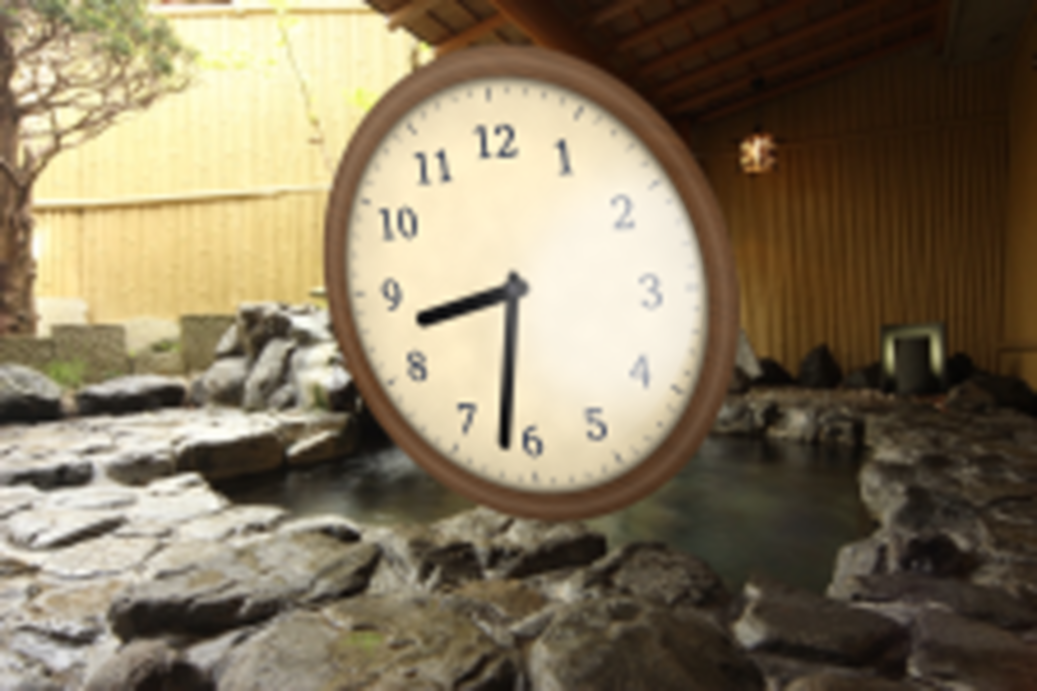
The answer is 8 h 32 min
